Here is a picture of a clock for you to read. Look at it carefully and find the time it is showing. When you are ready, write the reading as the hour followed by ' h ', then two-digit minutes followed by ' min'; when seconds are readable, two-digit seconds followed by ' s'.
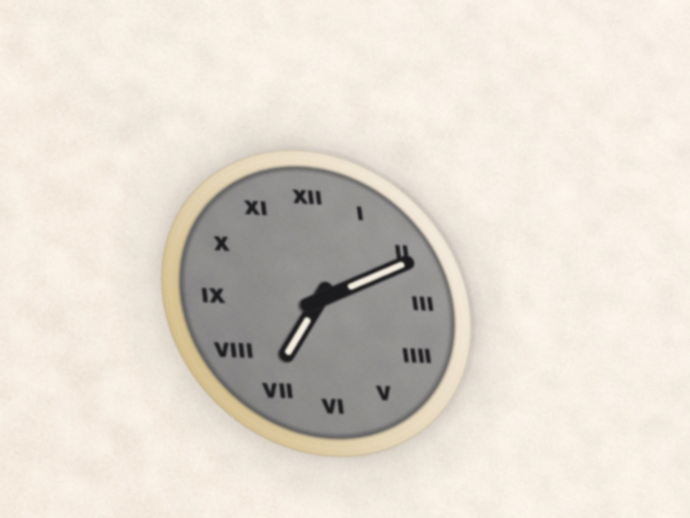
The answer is 7 h 11 min
